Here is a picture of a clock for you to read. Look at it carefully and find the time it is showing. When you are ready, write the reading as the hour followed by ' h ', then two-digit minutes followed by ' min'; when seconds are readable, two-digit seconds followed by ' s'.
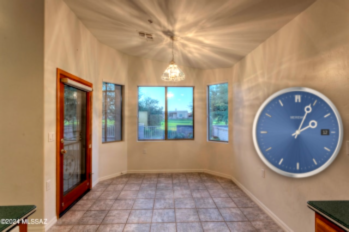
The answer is 2 h 04 min
